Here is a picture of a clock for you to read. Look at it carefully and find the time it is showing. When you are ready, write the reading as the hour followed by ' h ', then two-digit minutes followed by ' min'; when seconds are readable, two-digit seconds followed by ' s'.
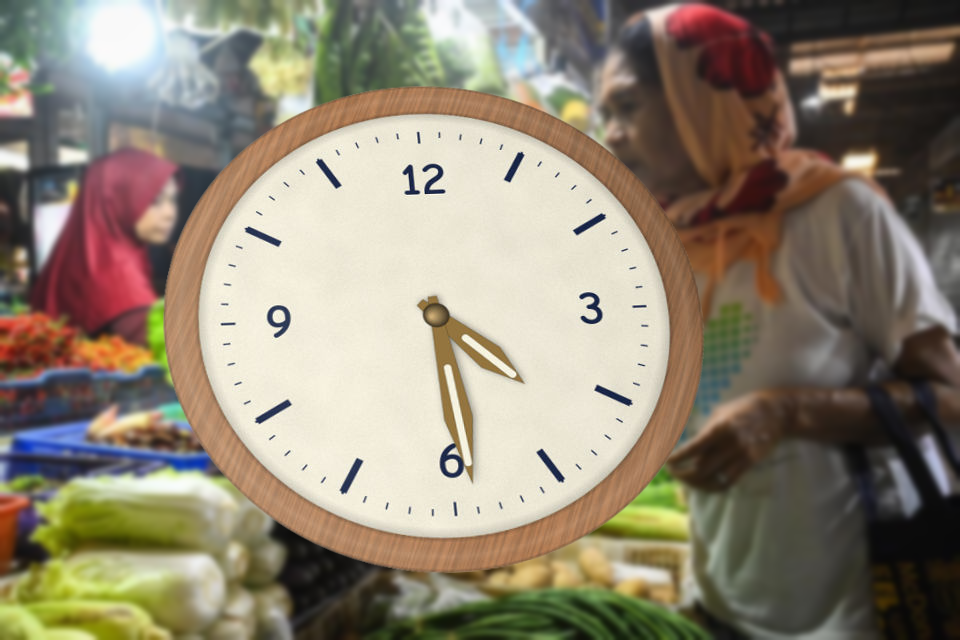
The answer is 4 h 29 min
